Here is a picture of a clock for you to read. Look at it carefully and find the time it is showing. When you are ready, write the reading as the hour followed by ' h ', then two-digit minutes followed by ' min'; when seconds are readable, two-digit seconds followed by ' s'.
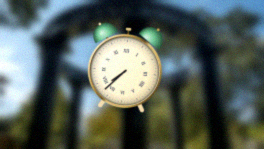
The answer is 7 h 37 min
